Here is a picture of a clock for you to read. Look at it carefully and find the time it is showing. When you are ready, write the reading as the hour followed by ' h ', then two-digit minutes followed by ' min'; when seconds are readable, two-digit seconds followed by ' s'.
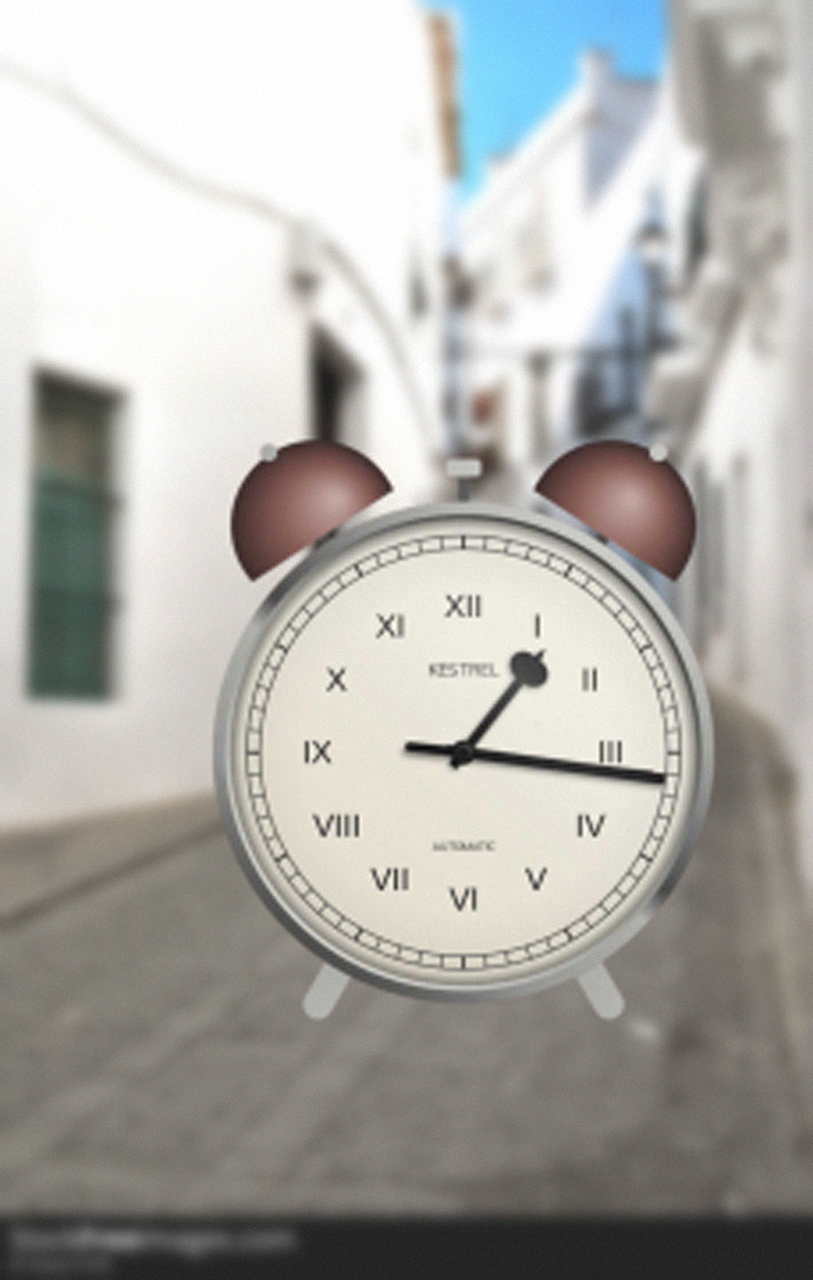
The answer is 1 h 16 min 16 s
